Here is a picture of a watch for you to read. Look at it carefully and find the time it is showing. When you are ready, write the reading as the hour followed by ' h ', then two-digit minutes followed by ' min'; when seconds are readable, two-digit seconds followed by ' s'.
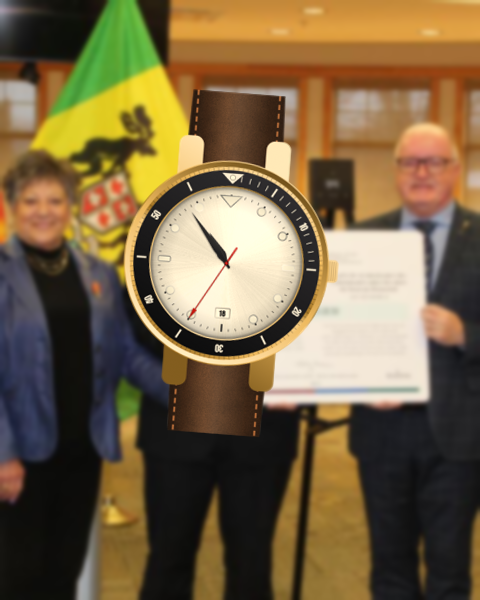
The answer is 10 h 53 min 35 s
